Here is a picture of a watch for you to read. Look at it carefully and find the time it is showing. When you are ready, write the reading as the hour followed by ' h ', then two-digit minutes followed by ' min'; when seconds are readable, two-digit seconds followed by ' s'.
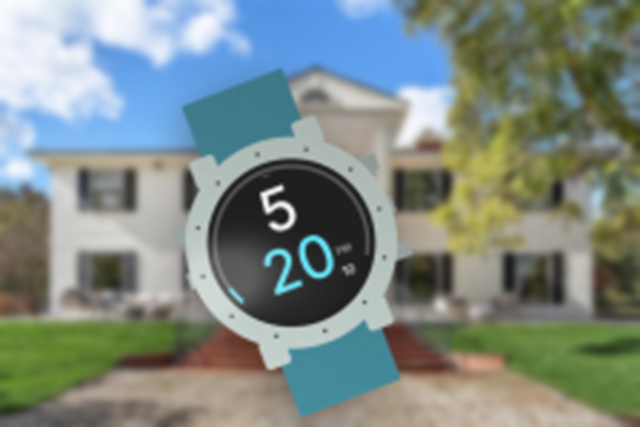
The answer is 5 h 20 min
